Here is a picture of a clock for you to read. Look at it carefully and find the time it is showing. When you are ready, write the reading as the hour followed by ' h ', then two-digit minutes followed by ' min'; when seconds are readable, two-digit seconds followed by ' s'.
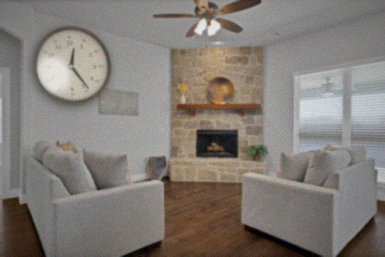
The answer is 12 h 24 min
